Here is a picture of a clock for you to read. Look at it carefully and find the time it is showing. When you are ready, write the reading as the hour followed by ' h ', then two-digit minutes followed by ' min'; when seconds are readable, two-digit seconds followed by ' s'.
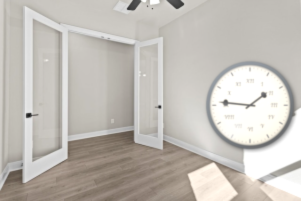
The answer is 1 h 46 min
